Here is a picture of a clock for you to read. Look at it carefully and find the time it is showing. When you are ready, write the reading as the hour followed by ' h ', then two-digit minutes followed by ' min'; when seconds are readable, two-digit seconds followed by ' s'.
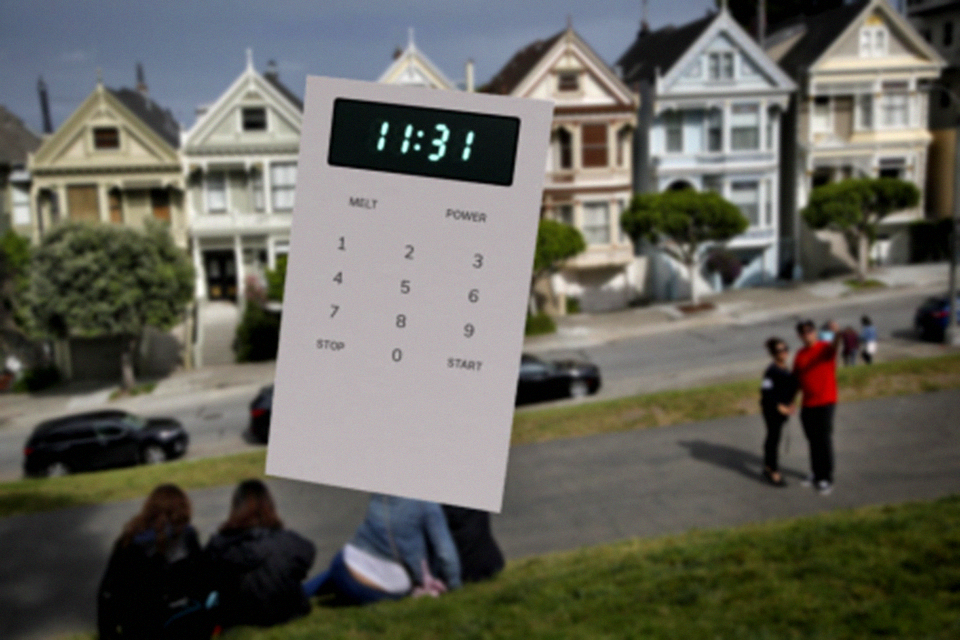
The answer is 11 h 31 min
